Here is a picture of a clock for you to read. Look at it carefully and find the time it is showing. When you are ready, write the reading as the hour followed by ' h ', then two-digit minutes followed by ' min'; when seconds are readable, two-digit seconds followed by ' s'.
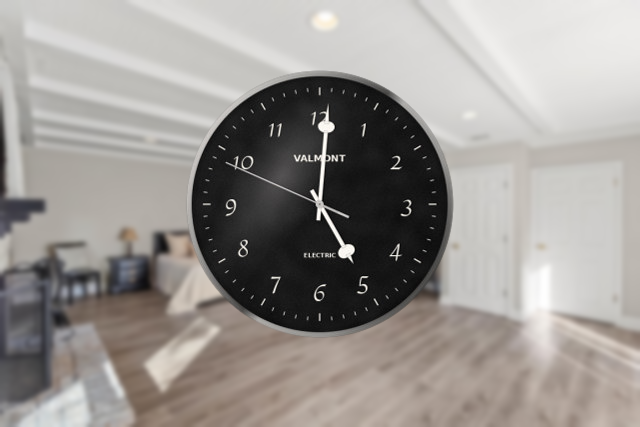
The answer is 5 h 00 min 49 s
